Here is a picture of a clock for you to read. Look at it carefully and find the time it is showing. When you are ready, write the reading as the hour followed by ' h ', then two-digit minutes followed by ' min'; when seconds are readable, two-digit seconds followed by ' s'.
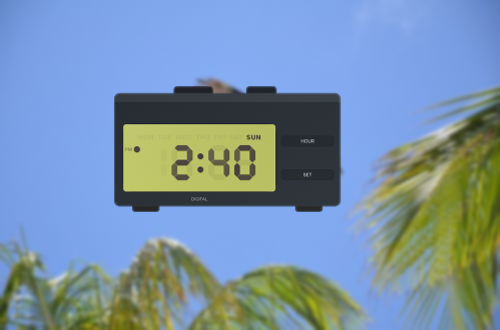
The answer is 2 h 40 min
